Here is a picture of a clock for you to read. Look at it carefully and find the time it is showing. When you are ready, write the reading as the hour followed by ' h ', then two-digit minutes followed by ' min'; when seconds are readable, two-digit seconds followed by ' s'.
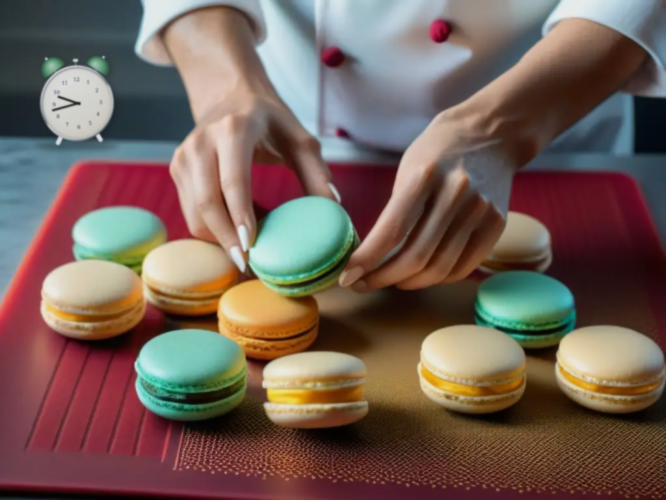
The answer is 9 h 43 min
